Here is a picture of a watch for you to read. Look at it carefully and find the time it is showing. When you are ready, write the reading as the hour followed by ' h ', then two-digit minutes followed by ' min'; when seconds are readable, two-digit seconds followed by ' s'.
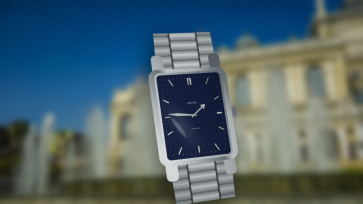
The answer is 1 h 46 min
